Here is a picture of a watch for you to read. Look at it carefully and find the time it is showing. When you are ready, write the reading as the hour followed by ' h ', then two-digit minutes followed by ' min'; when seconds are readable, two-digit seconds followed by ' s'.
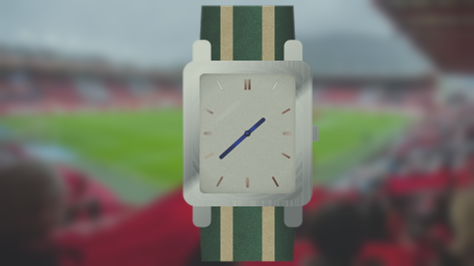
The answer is 1 h 38 min
